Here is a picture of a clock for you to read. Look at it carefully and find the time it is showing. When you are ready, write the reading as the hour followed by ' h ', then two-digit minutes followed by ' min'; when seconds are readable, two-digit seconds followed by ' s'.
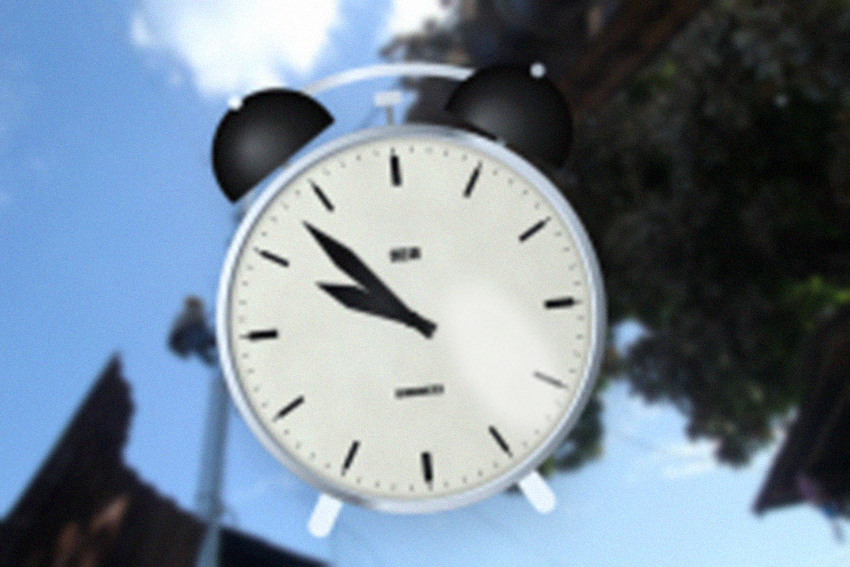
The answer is 9 h 53 min
